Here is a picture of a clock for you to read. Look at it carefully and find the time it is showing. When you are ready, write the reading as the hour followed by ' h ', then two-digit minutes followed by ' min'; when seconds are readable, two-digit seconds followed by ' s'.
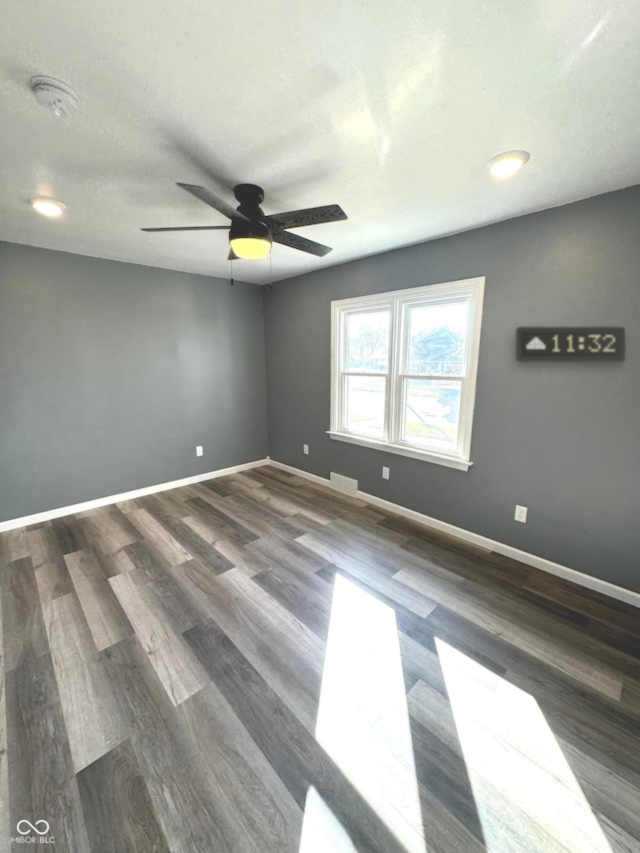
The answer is 11 h 32 min
